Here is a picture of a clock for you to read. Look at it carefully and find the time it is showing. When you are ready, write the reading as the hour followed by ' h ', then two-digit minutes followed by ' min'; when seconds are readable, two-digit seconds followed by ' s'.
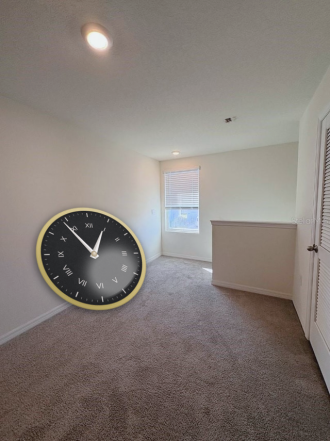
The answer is 12 h 54 min
